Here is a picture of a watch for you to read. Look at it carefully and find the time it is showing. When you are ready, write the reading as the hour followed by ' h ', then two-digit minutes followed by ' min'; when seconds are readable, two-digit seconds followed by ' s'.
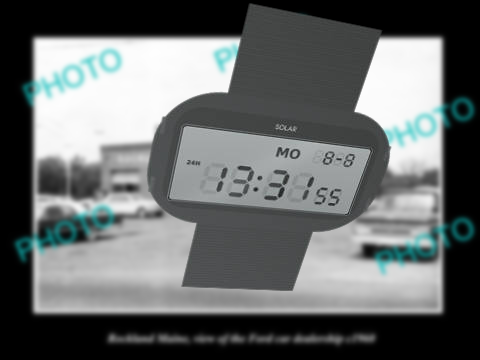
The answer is 13 h 31 min 55 s
